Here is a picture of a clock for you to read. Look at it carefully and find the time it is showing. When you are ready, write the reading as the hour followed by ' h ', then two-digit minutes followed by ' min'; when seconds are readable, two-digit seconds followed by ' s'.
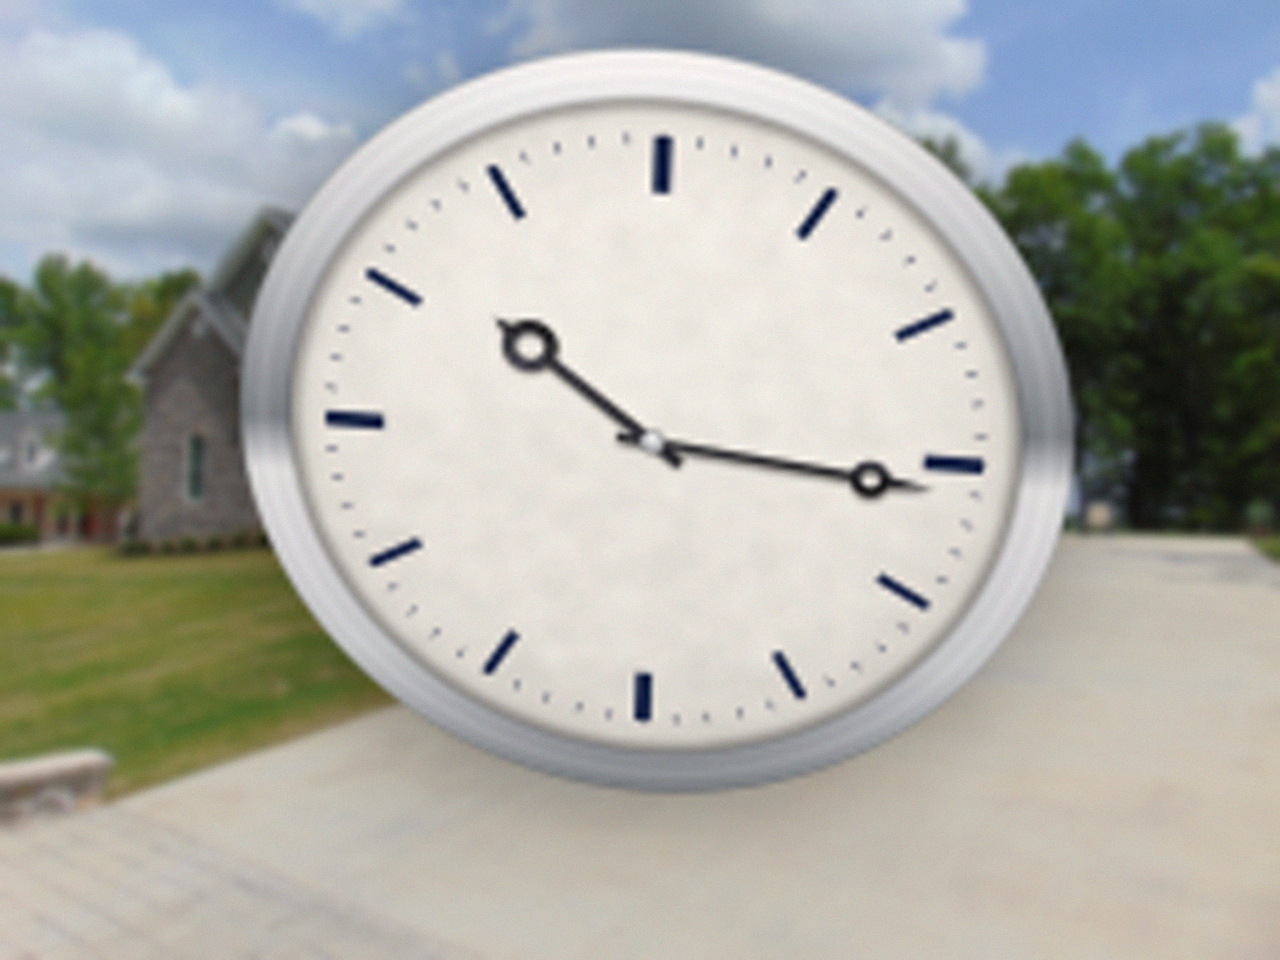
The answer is 10 h 16 min
